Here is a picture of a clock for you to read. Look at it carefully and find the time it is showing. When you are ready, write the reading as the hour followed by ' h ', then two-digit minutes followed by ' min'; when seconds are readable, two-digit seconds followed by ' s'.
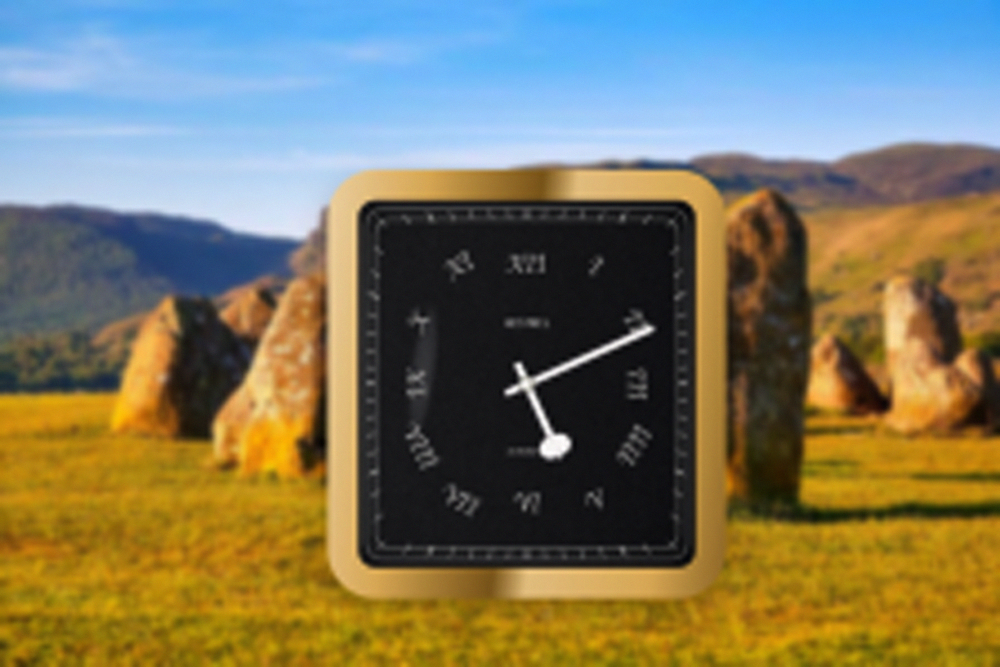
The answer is 5 h 11 min
